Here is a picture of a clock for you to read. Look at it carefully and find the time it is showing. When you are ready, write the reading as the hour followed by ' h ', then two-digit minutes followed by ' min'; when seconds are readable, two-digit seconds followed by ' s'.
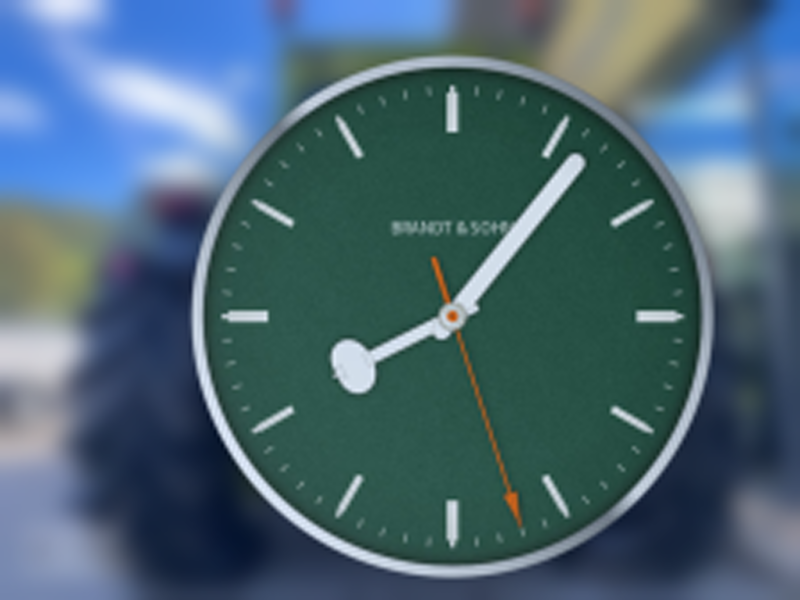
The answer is 8 h 06 min 27 s
